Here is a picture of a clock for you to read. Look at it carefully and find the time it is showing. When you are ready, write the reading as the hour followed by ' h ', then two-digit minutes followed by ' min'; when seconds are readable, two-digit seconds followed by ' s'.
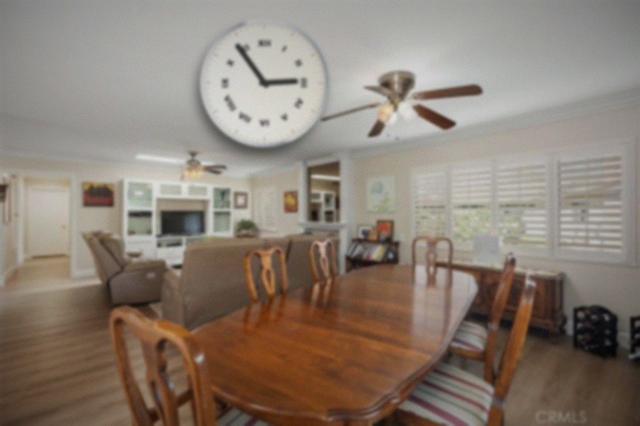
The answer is 2 h 54 min
